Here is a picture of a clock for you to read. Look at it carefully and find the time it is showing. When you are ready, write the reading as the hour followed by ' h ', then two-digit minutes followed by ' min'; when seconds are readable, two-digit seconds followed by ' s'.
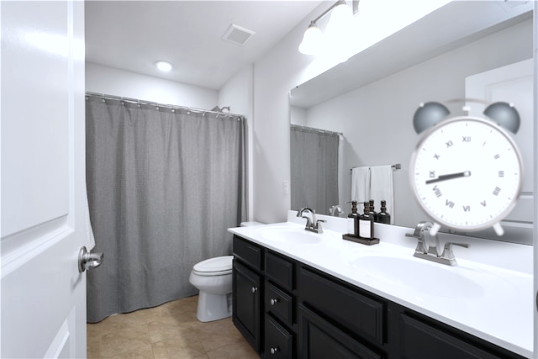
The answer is 8 h 43 min
